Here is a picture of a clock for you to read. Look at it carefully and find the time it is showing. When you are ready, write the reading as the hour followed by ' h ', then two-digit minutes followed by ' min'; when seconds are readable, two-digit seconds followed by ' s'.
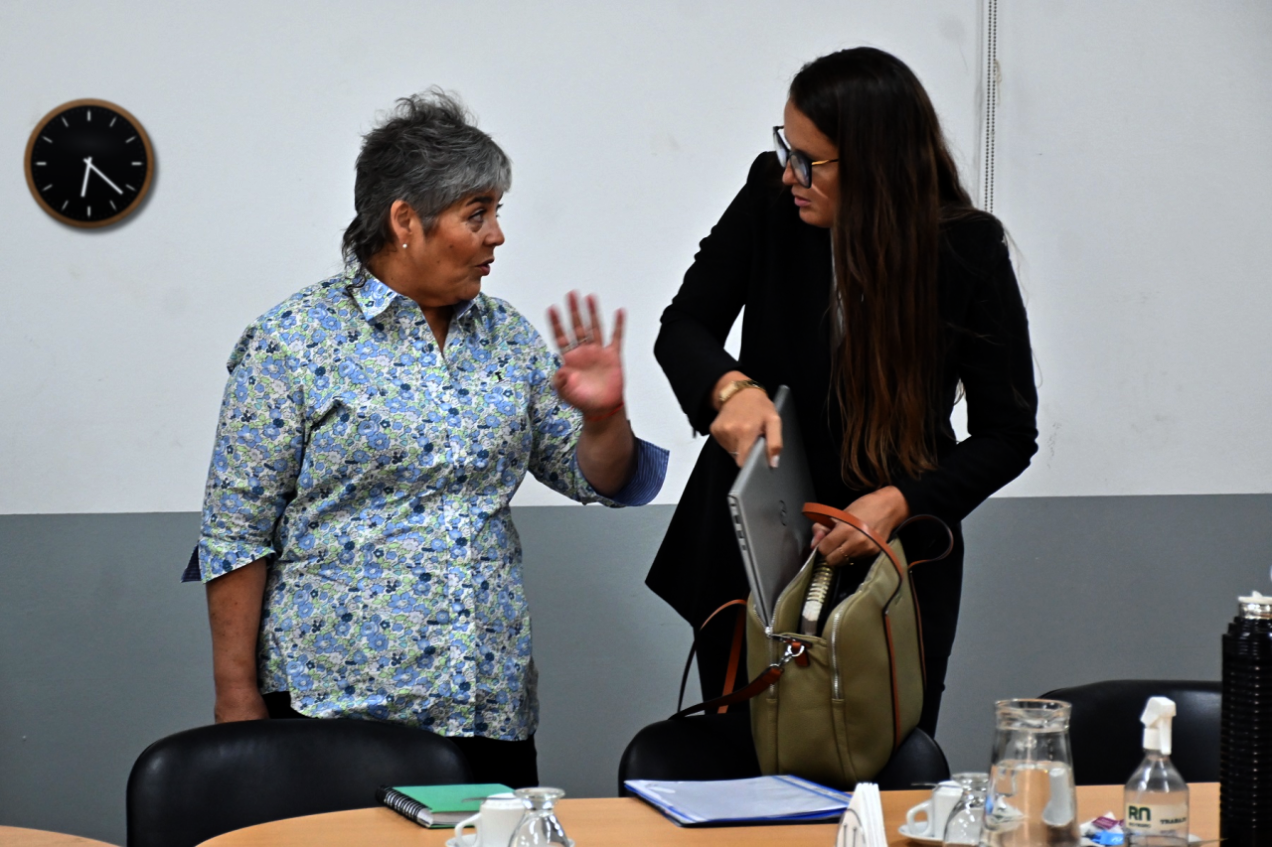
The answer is 6 h 22 min
